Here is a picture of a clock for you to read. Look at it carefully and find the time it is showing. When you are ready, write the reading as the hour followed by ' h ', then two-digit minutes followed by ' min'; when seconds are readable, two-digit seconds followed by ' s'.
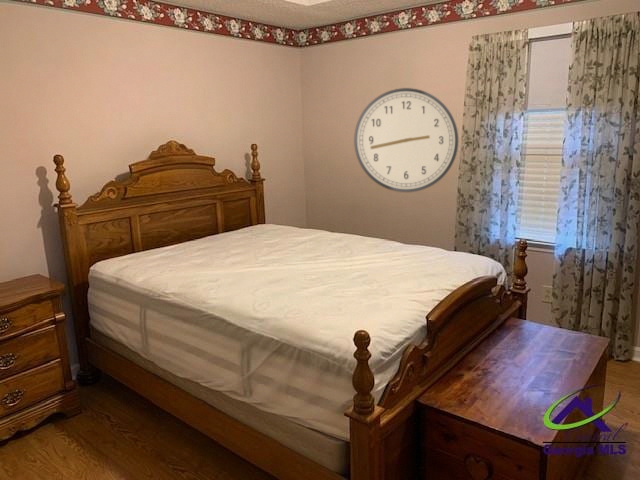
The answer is 2 h 43 min
